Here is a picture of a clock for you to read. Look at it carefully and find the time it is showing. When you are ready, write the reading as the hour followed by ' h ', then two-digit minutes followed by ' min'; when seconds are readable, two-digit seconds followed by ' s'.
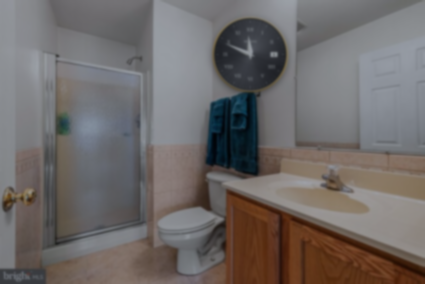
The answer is 11 h 49 min
